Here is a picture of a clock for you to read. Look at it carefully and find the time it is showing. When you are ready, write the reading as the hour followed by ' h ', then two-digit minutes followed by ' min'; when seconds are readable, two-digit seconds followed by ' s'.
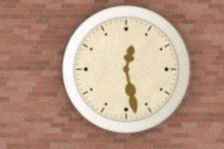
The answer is 12 h 28 min
